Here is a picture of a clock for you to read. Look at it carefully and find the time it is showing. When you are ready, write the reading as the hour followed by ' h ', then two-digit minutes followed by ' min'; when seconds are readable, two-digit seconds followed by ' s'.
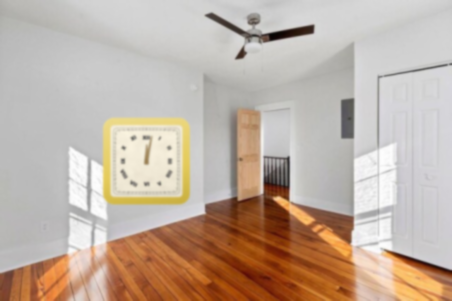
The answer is 12 h 02 min
